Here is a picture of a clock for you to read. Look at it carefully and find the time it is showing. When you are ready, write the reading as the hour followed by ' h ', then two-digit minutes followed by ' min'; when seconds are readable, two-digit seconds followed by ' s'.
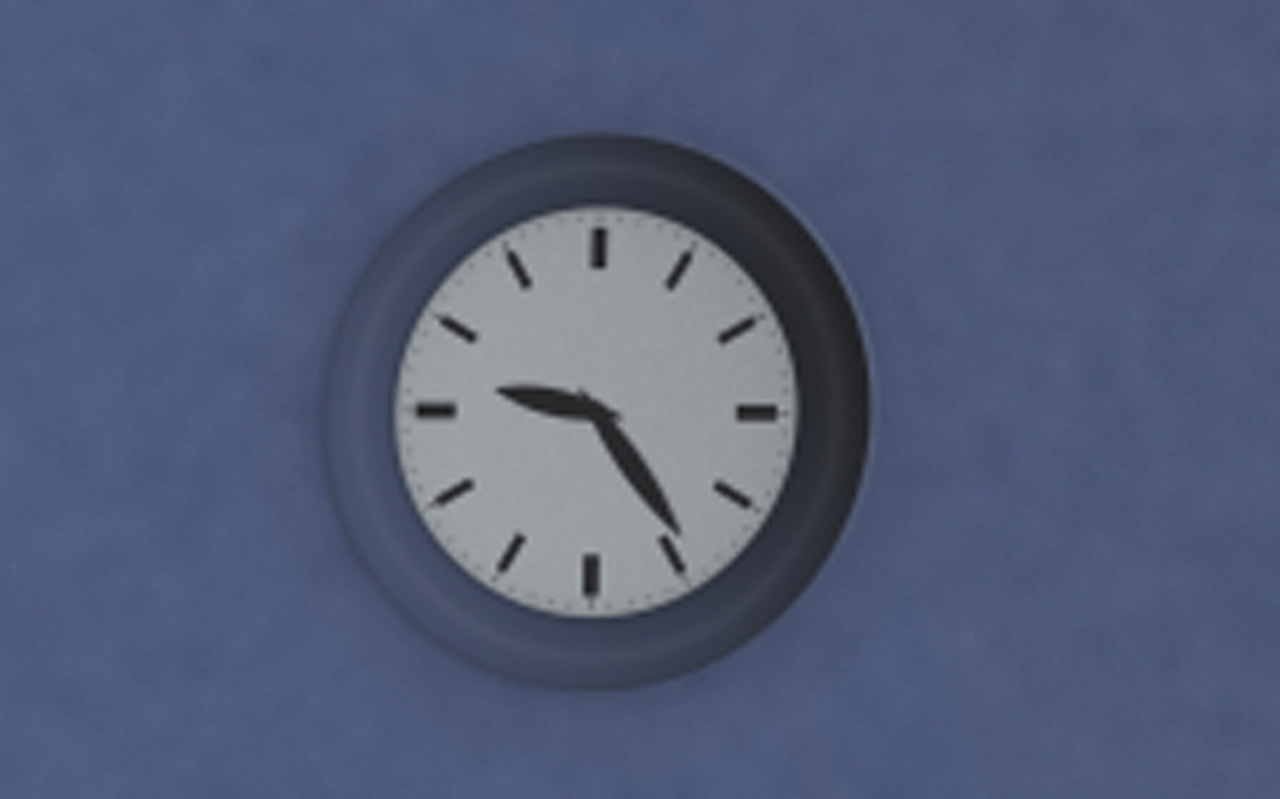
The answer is 9 h 24 min
